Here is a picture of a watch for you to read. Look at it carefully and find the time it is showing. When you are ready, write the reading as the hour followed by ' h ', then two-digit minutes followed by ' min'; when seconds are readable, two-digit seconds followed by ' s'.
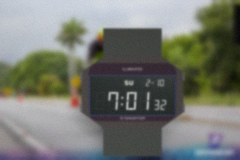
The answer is 7 h 01 min
